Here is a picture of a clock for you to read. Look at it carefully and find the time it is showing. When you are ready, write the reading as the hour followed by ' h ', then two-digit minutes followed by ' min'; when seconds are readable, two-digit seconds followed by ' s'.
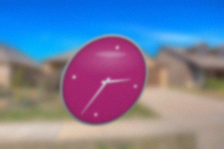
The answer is 2 h 34 min
